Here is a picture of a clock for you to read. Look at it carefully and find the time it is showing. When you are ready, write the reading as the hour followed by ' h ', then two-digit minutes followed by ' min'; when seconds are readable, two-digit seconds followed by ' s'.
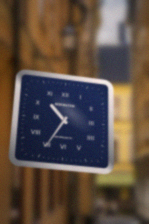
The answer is 10 h 35 min
